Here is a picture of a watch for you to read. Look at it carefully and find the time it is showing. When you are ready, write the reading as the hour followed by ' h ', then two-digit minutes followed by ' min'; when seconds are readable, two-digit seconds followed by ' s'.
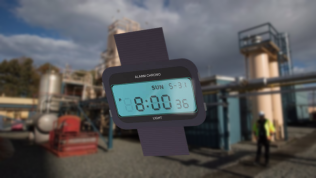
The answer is 8 h 00 min 36 s
